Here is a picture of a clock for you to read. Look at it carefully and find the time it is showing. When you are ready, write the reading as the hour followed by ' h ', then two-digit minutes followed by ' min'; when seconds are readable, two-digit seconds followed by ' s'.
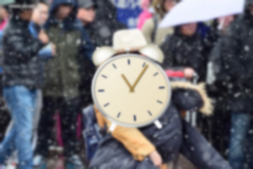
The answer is 11 h 06 min
